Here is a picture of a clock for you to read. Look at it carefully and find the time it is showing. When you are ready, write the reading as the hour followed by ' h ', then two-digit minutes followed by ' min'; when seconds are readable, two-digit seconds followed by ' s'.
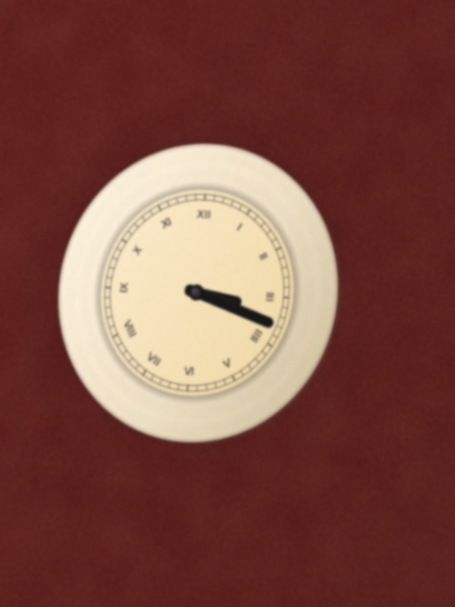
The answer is 3 h 18 min
